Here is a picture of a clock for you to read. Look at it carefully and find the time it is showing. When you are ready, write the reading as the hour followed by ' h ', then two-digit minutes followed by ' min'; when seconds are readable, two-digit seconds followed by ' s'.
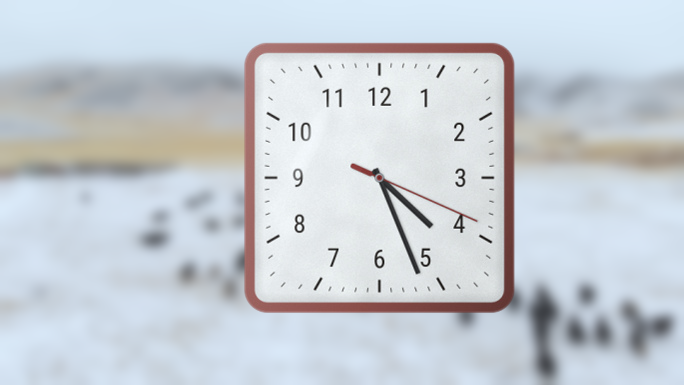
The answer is 4 h 26 min 19 s
